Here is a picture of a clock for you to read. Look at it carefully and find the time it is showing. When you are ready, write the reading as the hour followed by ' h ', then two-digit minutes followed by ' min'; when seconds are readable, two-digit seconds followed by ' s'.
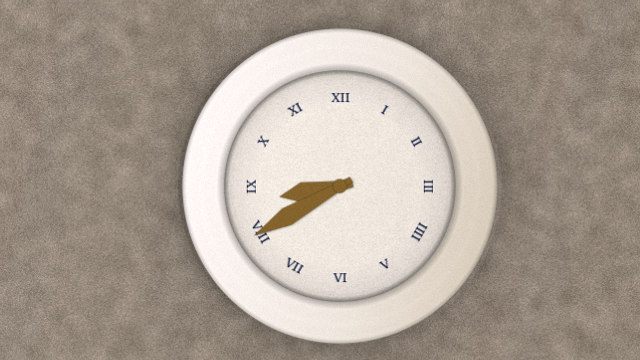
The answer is 8 h 40 min
